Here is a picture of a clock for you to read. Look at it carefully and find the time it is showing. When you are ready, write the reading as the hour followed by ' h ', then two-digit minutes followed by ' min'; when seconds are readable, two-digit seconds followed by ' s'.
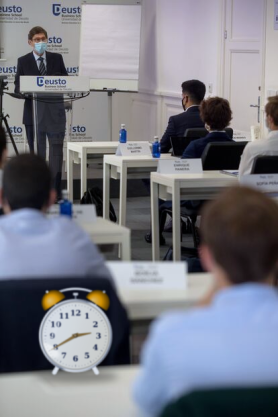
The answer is 2 h 40 min
